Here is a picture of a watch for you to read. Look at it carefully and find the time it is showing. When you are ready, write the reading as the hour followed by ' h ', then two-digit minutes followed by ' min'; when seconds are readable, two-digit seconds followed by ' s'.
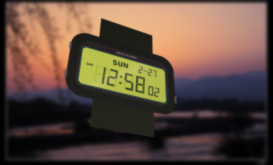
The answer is 12 h 58 min 02 s
